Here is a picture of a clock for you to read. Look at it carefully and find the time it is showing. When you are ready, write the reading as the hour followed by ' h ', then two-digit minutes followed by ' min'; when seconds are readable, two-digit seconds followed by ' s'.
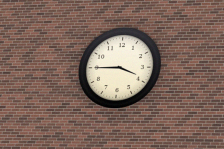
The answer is 3 h 45 min
